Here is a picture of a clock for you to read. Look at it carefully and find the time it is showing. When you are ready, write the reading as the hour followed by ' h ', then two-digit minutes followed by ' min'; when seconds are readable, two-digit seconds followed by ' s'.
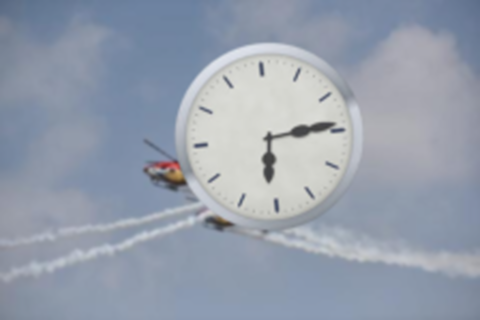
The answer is 6 h 14 min
